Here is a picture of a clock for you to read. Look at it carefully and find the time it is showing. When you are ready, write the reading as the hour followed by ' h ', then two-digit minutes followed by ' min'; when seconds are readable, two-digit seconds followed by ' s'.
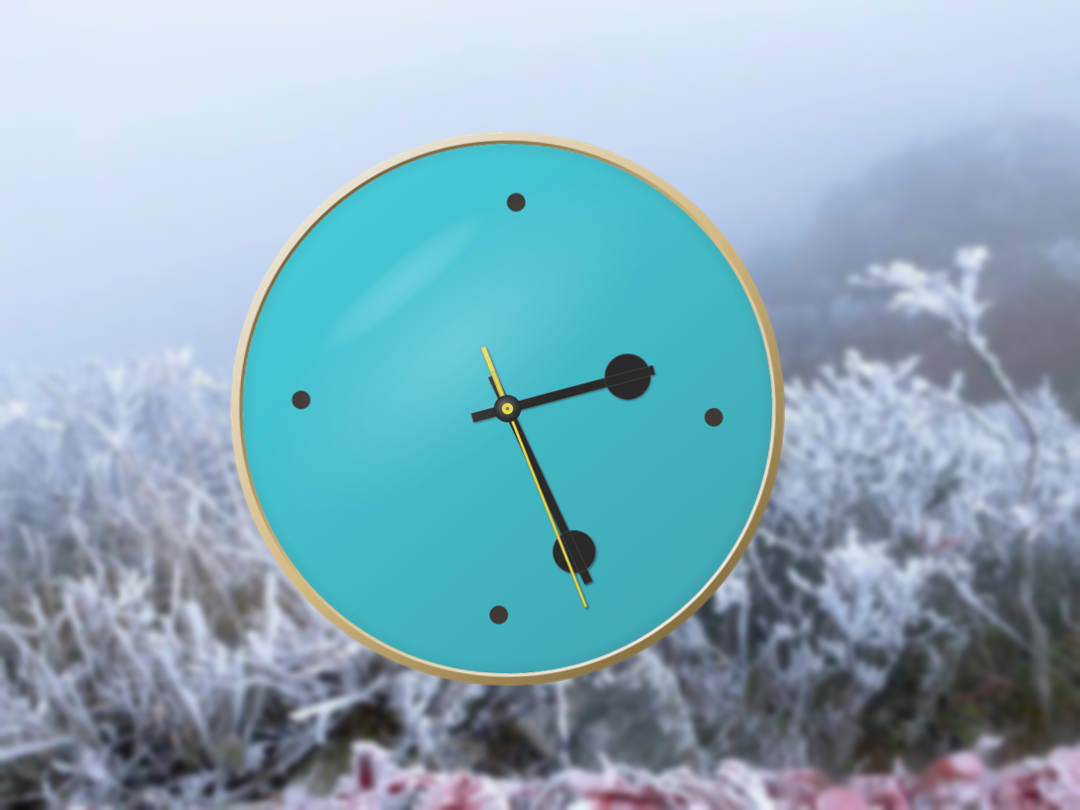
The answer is 2 h 25 min 26 s
